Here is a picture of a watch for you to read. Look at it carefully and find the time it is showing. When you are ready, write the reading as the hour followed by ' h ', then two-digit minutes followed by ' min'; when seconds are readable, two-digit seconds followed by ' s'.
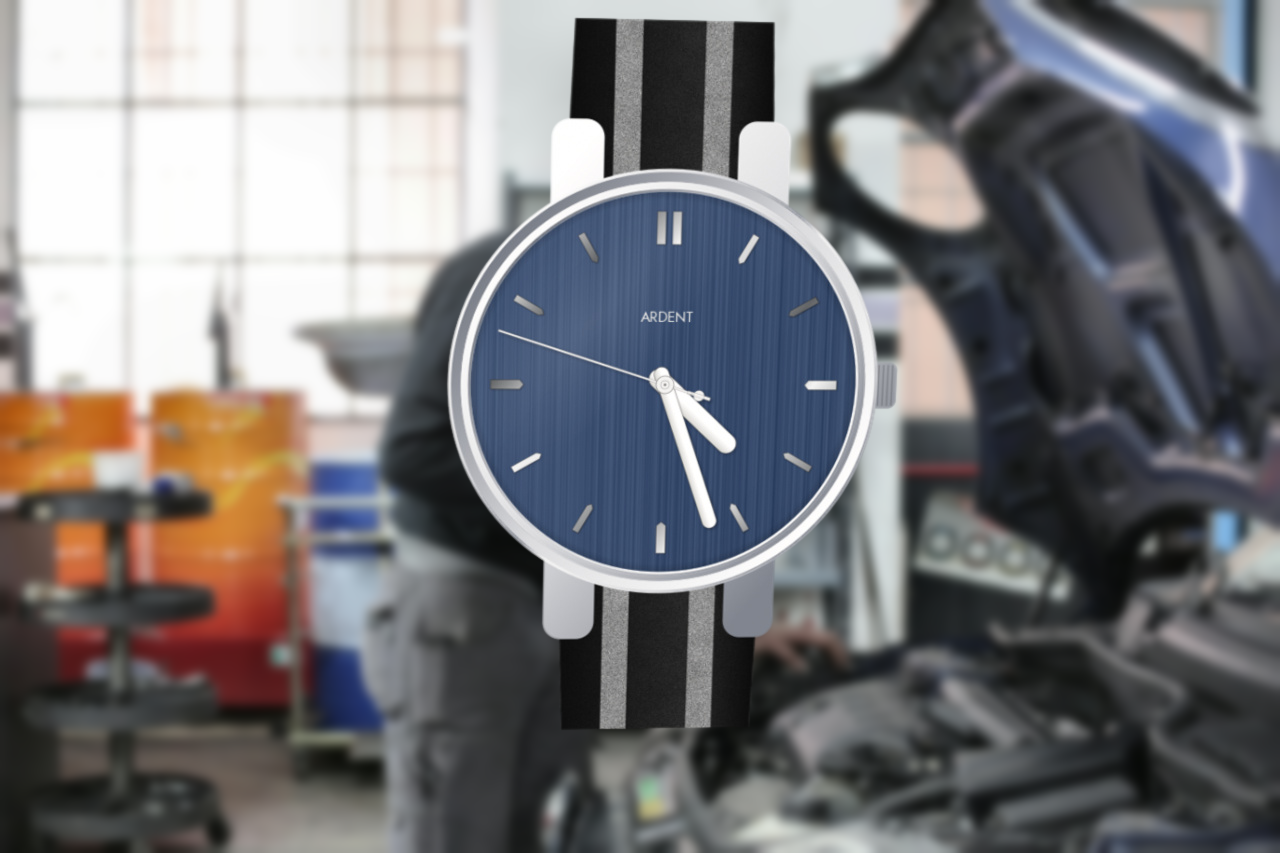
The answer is 4 h 26 min 48 s
